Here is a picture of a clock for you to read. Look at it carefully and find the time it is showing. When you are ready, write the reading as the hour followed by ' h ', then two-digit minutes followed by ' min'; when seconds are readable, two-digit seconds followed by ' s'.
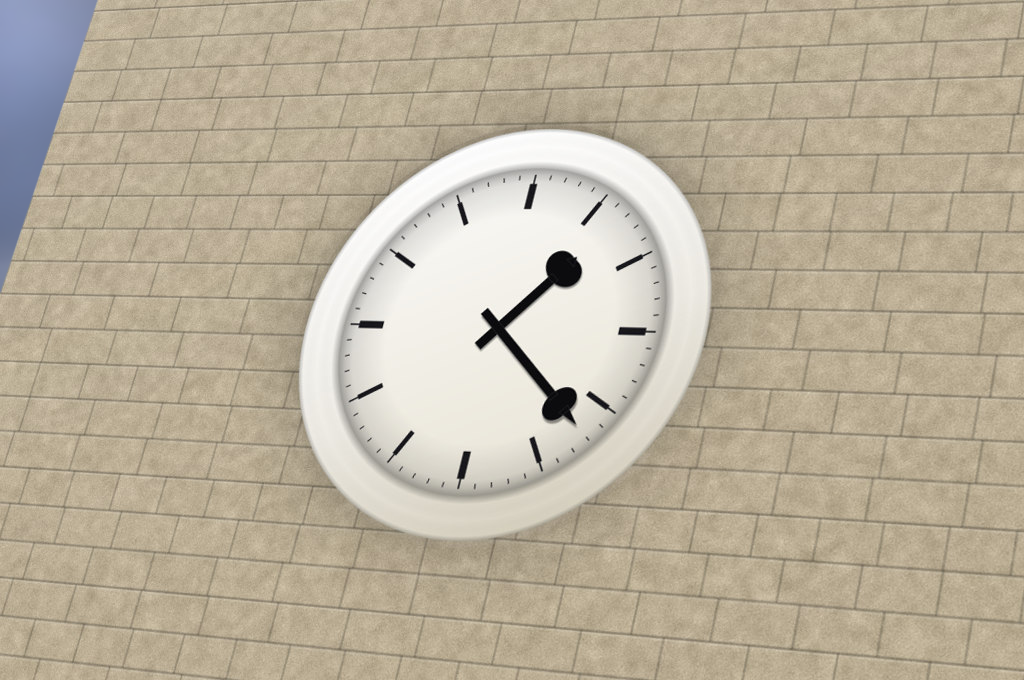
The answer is 1 h 22 min
